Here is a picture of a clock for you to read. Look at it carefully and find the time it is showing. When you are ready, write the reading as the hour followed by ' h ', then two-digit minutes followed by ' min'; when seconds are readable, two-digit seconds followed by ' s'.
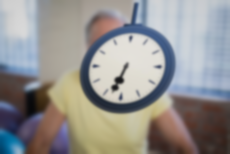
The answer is 6 h 33 min
